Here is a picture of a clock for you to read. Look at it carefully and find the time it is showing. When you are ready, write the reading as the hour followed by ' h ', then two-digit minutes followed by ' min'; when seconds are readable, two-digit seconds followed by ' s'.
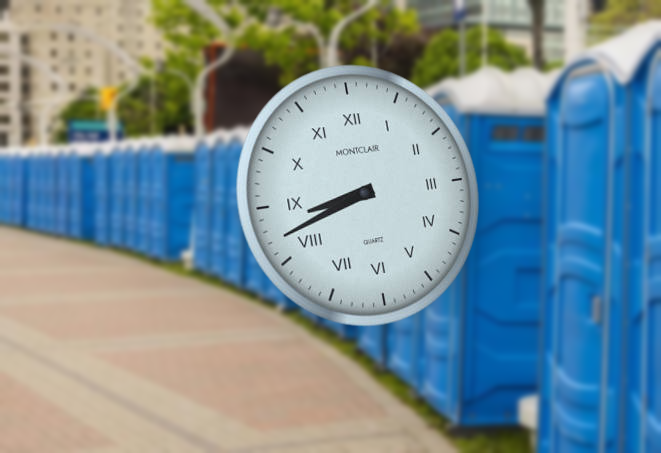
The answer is 8 h 42 min
